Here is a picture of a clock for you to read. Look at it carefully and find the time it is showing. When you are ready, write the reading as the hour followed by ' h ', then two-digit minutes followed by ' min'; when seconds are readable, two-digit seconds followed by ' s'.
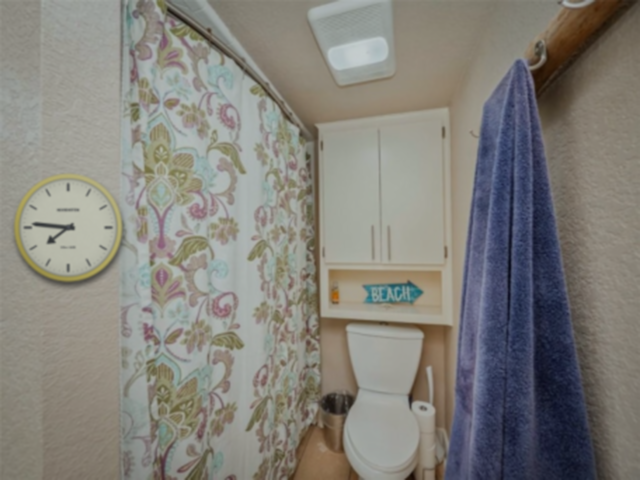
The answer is 7 h 46 min
